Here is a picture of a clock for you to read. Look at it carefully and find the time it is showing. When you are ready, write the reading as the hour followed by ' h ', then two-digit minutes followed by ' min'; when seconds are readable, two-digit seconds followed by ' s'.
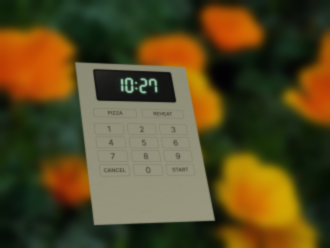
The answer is 10 h 27 min
